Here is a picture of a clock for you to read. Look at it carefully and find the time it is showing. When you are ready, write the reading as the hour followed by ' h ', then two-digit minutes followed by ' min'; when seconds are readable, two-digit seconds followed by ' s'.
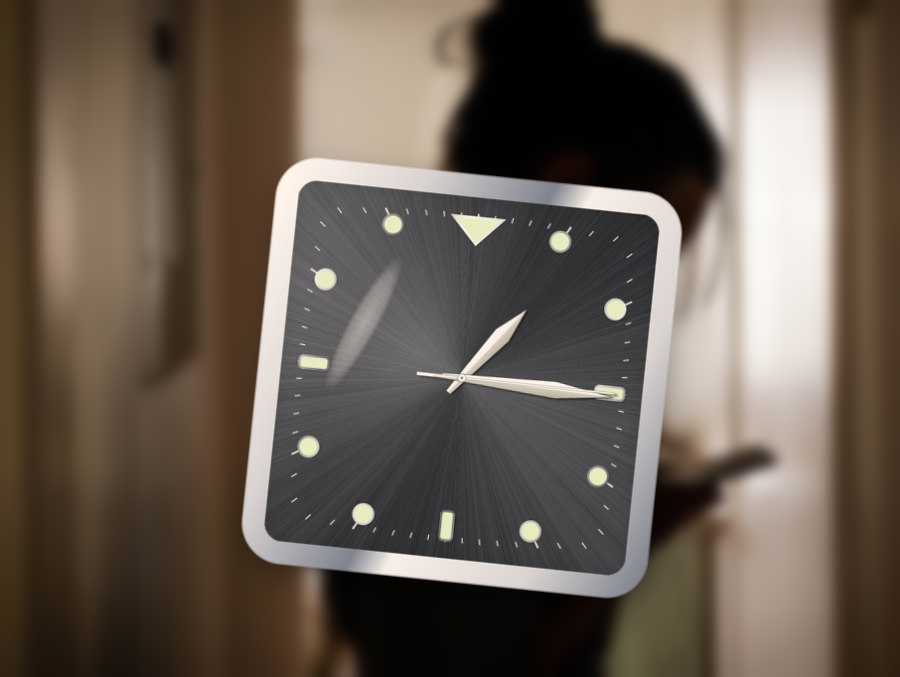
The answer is 1 h 15 min 15 s
